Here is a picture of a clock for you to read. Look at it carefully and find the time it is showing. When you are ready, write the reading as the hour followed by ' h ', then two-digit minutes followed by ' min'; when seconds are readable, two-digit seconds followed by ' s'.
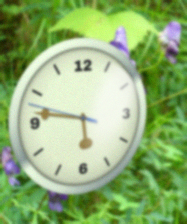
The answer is 5 h 46 min 48 s
